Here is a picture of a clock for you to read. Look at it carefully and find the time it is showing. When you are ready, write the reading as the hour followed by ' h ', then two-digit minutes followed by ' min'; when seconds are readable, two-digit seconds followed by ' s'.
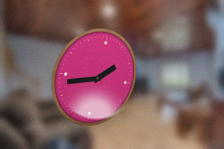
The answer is 1 h 43 min
